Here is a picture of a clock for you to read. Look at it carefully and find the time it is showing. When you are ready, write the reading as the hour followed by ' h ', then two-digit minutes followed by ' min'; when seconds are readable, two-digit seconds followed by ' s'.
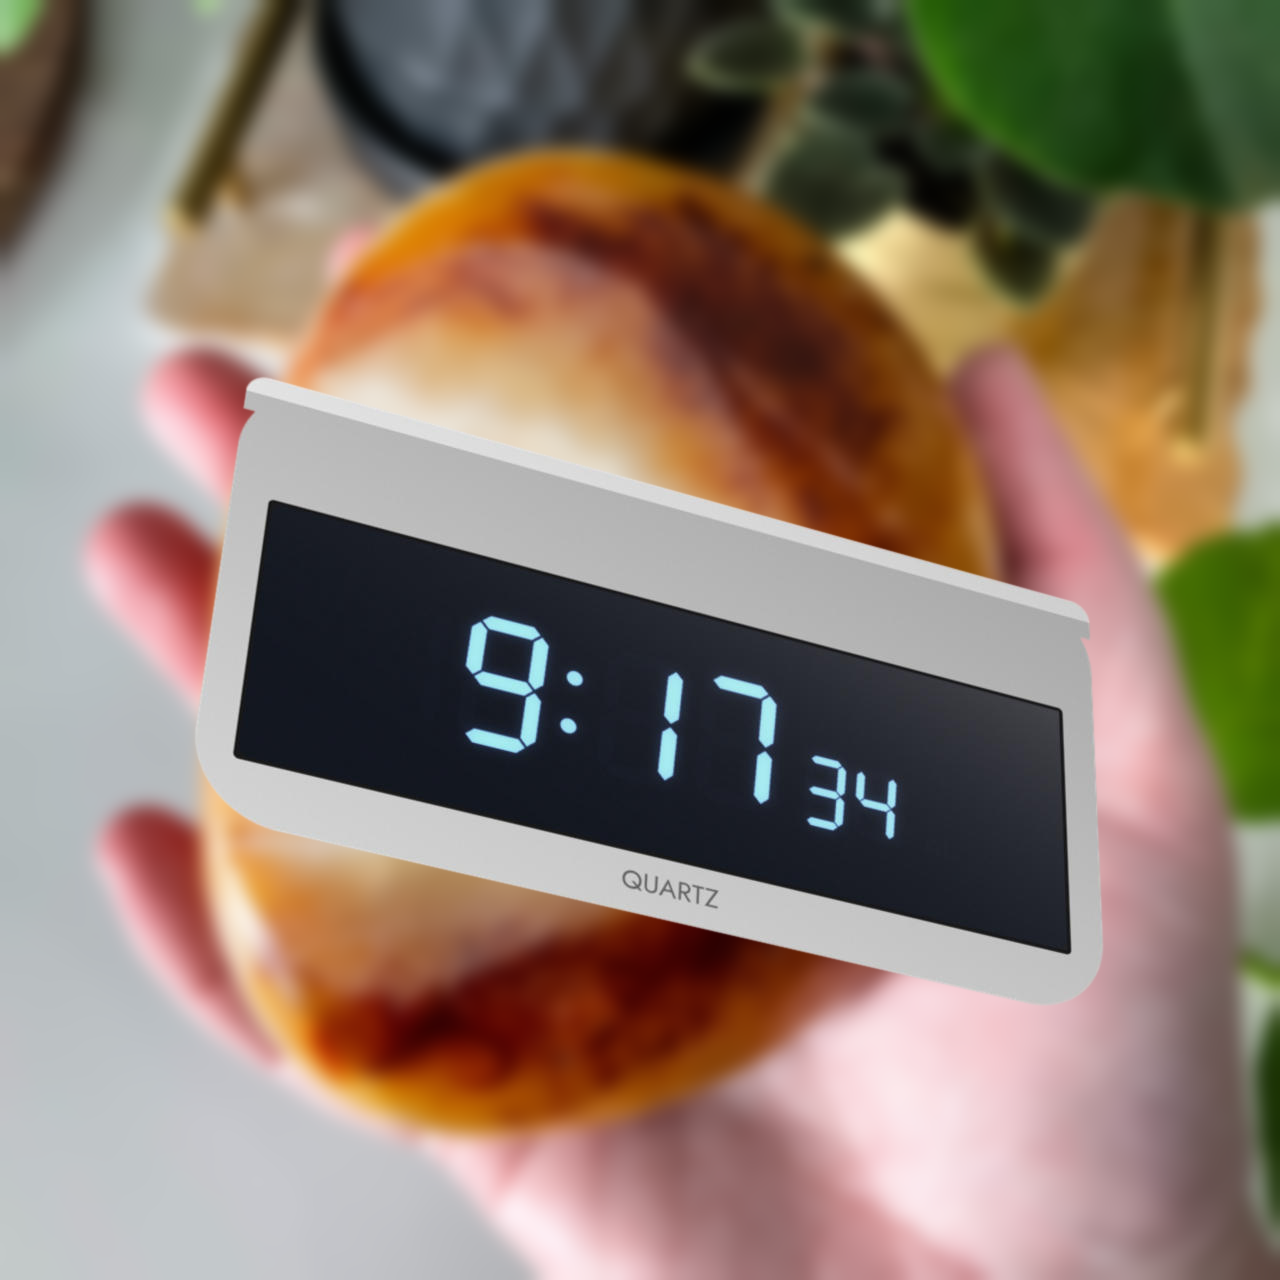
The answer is 9 h 17 min 34 s
